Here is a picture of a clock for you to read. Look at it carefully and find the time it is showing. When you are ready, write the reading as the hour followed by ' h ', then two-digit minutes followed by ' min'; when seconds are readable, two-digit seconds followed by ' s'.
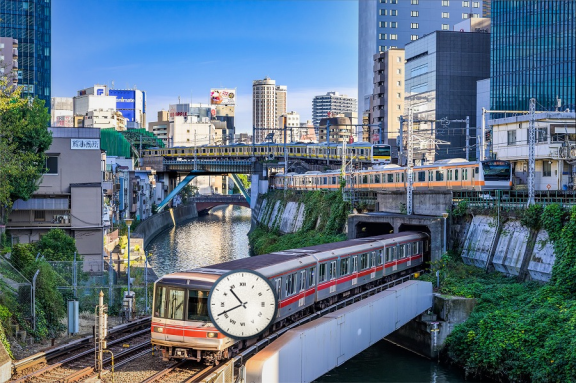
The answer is 10 h 41 min
